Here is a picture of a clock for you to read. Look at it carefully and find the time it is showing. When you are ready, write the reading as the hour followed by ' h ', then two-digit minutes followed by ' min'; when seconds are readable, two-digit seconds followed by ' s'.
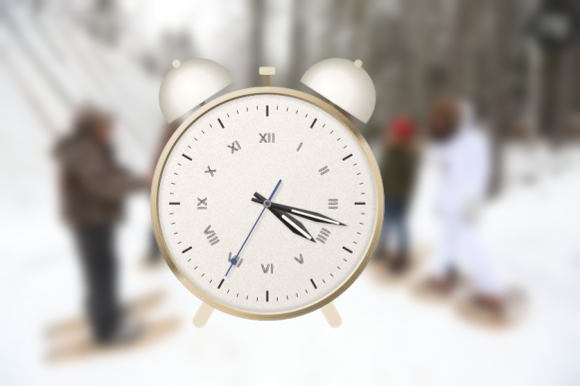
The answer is 4 h 17 min 35 s
